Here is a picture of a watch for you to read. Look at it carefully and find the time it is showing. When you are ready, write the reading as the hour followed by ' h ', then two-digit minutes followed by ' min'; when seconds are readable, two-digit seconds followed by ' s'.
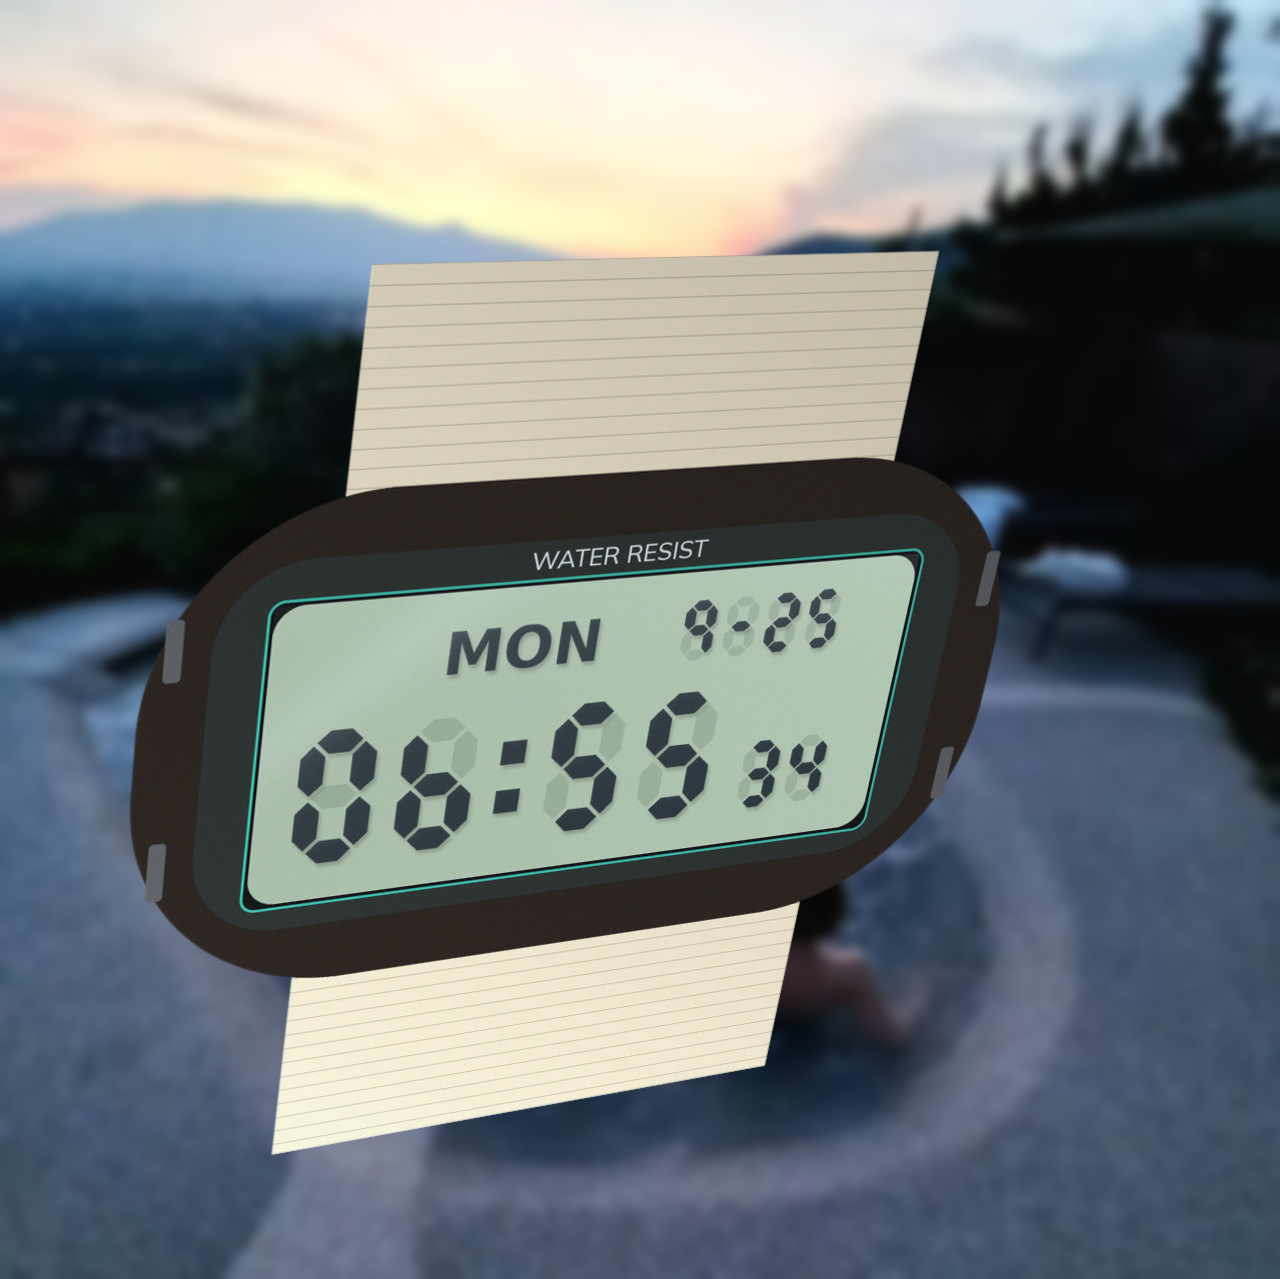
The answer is 6 h 55 min 34 s
